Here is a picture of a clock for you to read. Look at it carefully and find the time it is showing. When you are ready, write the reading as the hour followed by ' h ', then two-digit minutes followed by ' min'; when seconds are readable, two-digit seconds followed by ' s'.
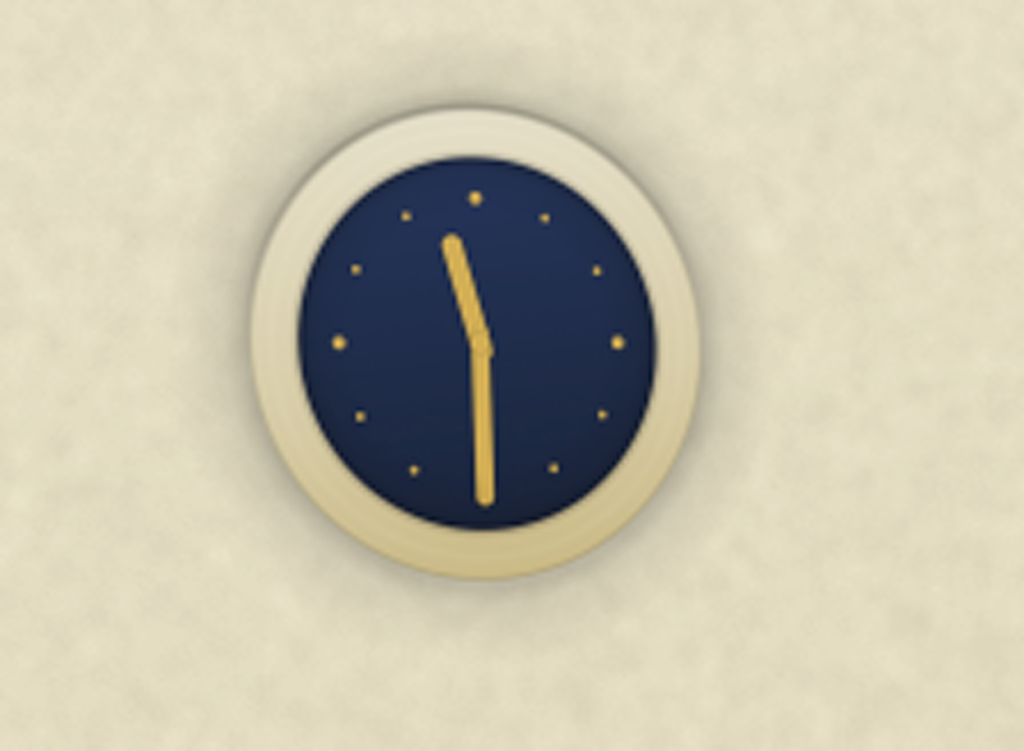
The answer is 11 h 30 min
